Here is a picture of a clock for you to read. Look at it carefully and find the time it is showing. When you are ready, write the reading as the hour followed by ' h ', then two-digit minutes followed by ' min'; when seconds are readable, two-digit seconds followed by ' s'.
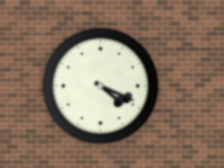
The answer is 4 h 19 min
